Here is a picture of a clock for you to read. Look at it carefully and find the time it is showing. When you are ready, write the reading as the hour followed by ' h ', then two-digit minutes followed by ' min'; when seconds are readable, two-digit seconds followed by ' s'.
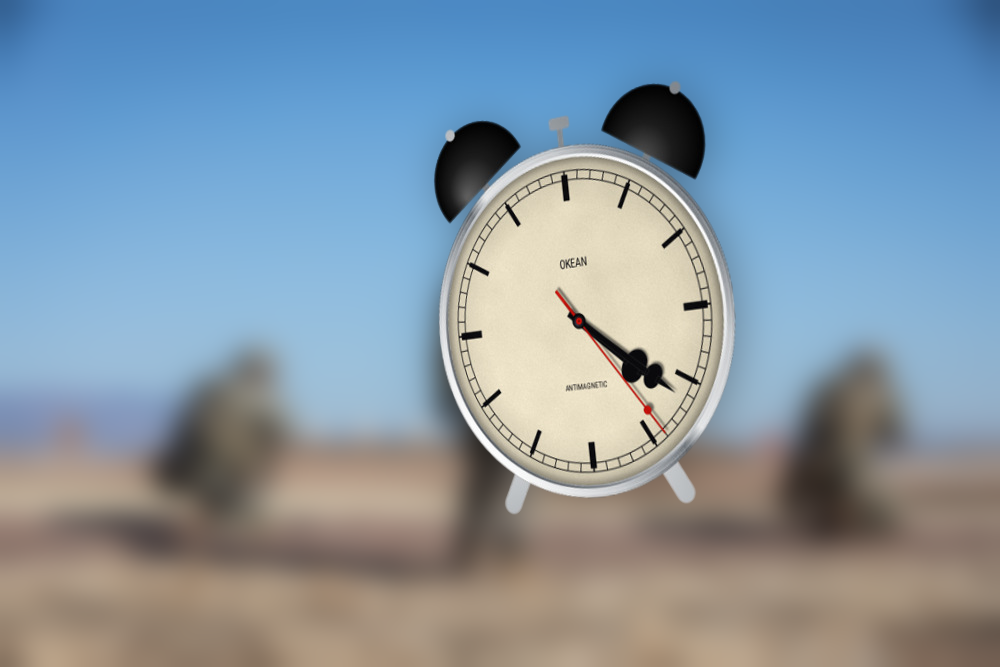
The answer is 4 h 21 min 24 s
